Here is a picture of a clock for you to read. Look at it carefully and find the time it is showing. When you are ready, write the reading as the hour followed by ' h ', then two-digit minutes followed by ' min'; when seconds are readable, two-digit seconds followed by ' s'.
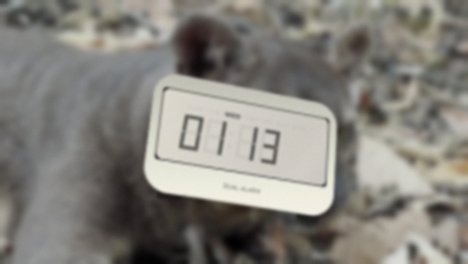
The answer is 1 h 13 min
